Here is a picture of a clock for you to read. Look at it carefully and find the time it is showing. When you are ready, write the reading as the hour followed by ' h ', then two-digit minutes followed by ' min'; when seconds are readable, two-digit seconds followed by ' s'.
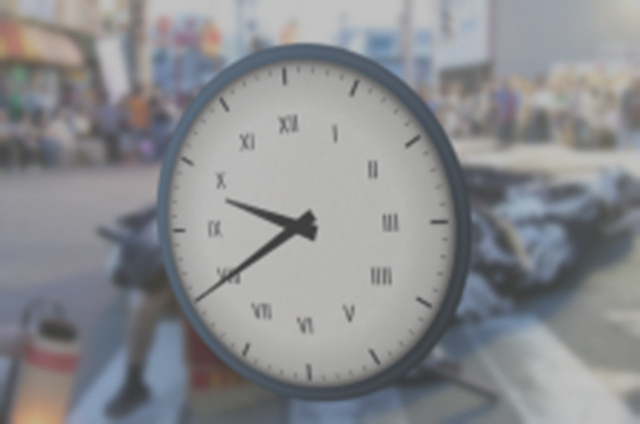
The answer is 9 h 40 min
